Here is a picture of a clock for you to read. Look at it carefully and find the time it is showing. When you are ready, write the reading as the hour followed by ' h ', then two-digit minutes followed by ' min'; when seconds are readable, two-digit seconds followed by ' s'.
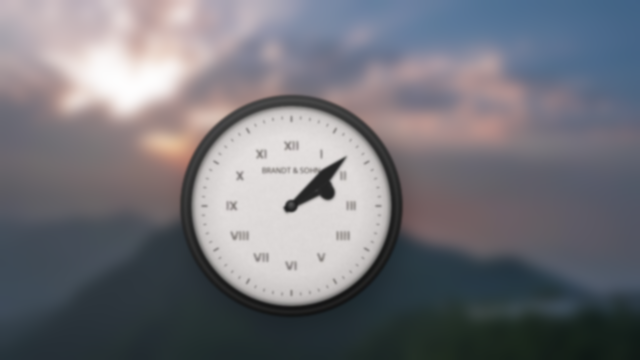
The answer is 2 h 08 min
